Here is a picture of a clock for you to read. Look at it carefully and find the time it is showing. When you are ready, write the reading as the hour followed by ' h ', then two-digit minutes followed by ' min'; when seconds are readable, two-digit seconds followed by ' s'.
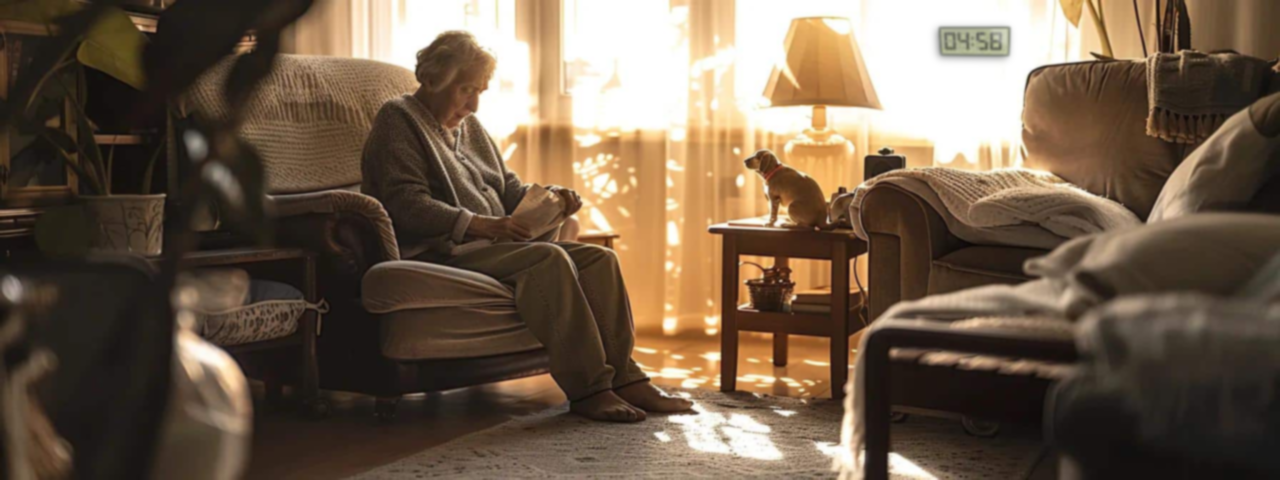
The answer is 4 h 58 min
